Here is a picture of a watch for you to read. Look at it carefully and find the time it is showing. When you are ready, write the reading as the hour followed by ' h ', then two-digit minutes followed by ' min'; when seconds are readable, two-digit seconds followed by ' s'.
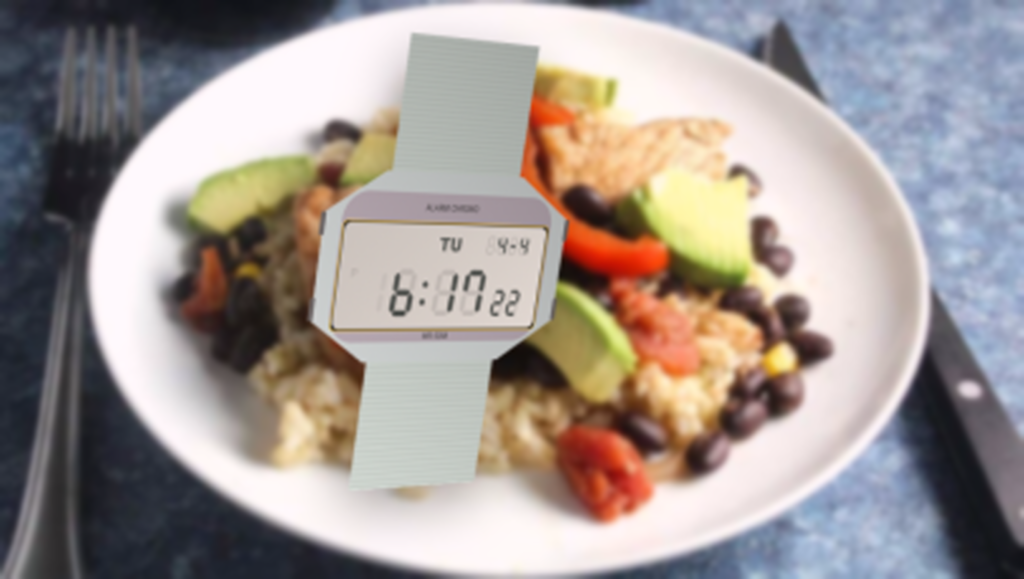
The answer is 6 h 17 min 22 s
